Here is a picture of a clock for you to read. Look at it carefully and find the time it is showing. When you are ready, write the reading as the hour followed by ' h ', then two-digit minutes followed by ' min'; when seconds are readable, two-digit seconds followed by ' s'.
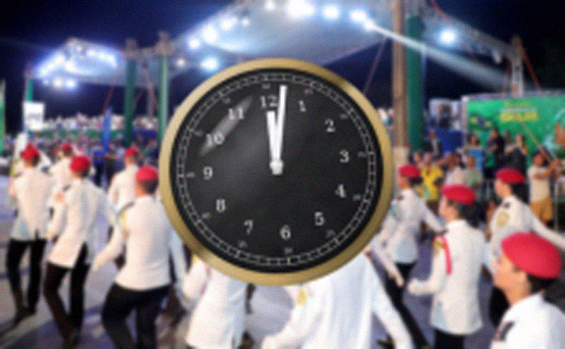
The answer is 12 h 02 min
